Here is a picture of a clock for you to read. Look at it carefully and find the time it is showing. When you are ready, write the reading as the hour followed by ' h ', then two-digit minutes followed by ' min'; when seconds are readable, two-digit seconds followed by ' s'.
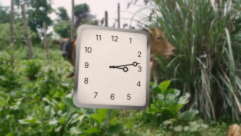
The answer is 3 h 13 min
